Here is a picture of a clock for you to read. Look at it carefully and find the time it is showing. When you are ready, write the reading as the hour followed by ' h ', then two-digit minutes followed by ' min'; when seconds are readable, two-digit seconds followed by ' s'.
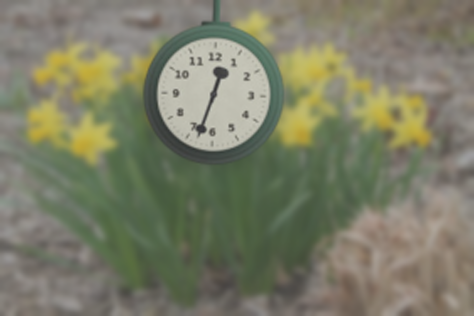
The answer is 12 h 33 min
